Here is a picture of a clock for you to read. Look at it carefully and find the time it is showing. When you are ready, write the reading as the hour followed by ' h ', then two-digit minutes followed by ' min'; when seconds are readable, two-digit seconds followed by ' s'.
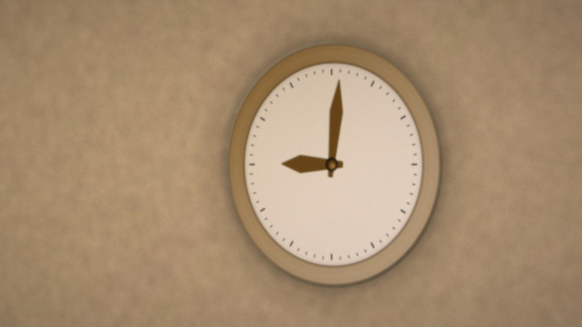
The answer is 9 h 01 min
